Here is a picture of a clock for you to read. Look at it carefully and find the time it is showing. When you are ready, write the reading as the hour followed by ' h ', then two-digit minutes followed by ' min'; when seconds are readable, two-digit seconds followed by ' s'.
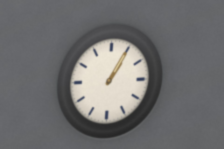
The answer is 1 h 05 min
